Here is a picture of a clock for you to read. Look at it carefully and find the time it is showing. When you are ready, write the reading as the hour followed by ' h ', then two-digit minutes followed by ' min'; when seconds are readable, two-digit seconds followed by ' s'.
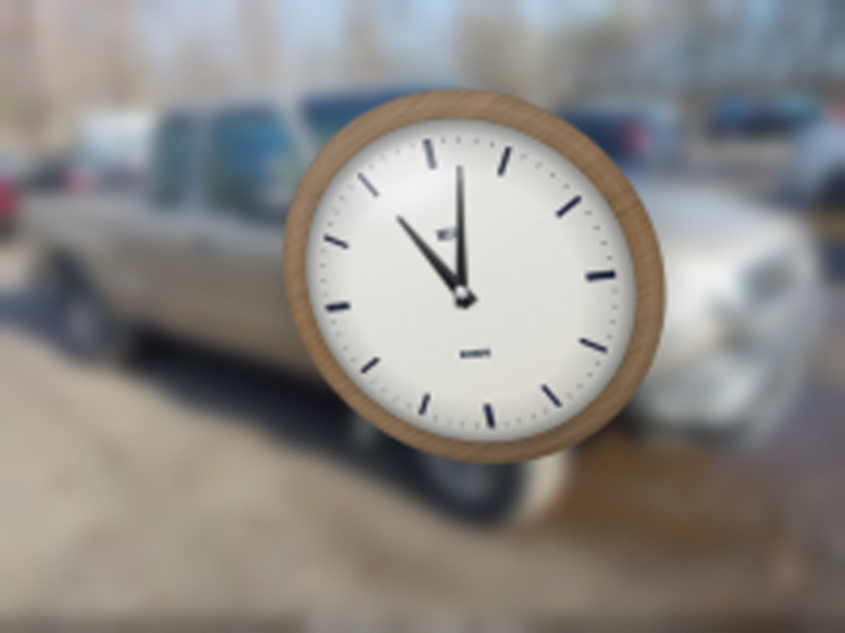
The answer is 11 h 02 min
